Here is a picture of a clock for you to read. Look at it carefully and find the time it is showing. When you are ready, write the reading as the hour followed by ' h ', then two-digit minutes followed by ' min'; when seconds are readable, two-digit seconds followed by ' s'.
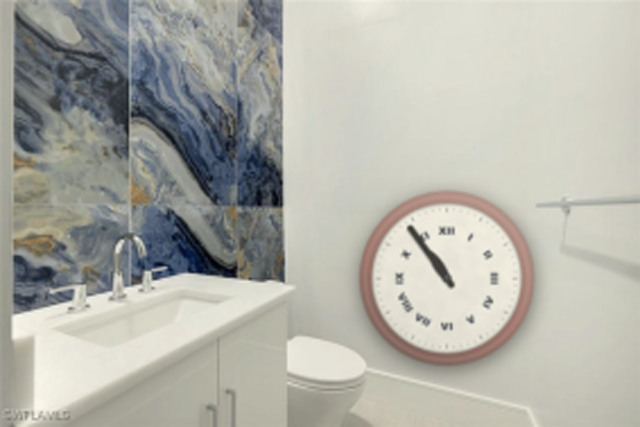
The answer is 10 h 54 min
